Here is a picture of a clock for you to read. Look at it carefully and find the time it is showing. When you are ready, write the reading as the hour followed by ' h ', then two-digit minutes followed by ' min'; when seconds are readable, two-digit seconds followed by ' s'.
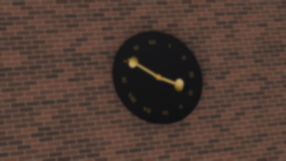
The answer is 3 h 51 min
